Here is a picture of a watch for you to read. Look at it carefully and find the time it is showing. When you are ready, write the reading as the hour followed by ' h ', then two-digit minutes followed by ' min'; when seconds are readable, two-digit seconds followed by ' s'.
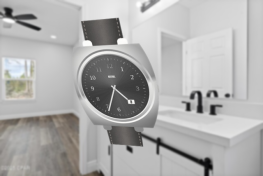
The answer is 4 h 34 min
